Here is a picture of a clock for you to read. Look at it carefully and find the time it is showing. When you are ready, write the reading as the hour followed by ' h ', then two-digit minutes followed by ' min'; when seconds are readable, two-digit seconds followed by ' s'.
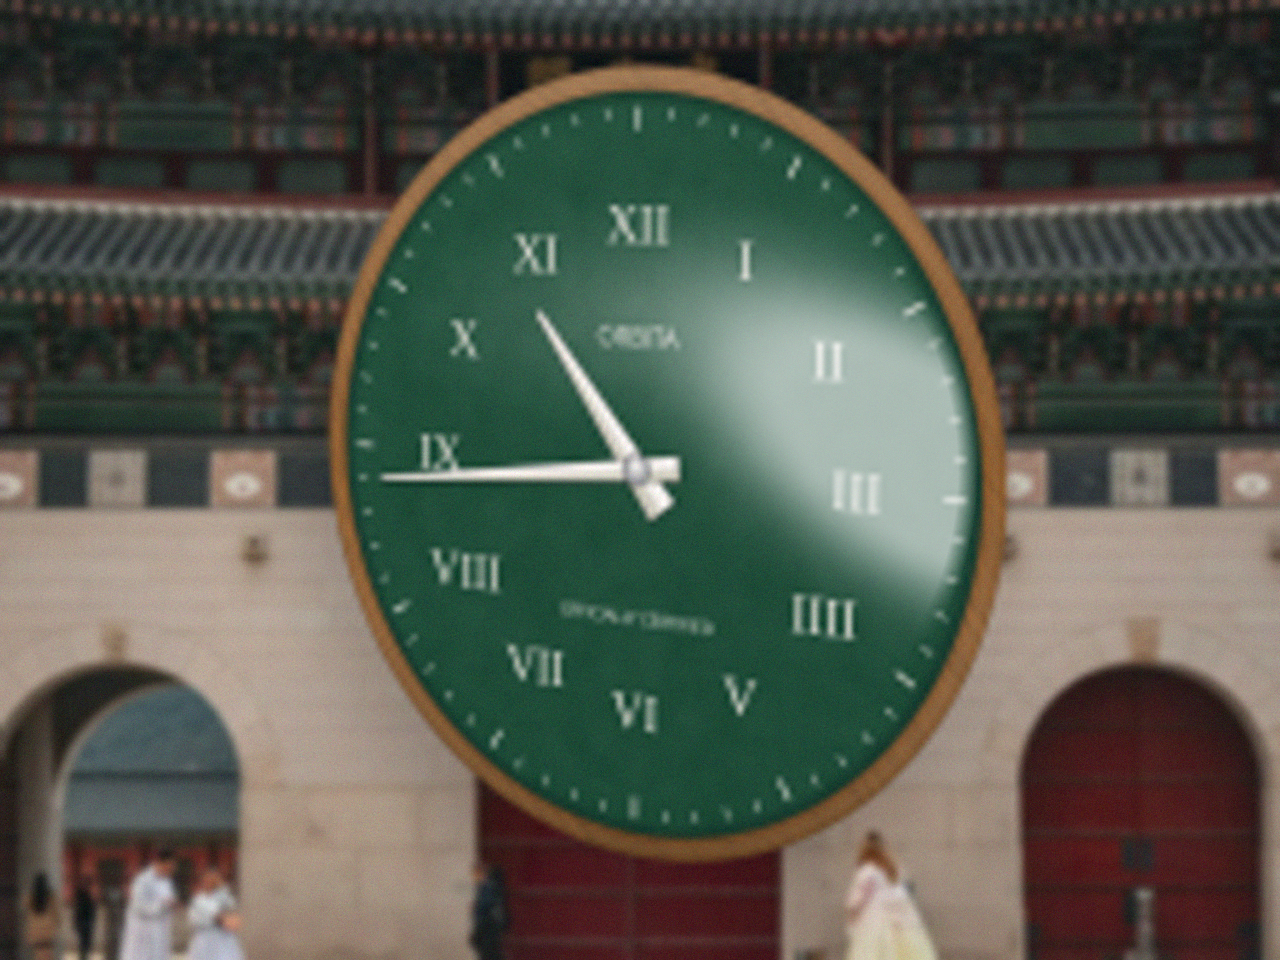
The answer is 10 h 44 min
